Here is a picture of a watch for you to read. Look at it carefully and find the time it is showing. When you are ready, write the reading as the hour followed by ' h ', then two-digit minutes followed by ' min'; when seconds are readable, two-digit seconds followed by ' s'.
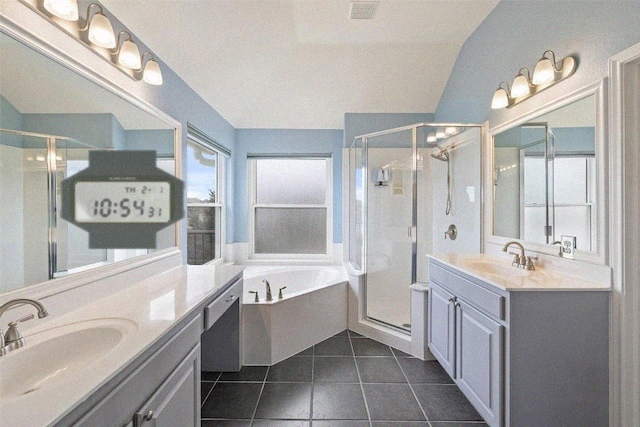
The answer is 10 h 54 min 31 s
